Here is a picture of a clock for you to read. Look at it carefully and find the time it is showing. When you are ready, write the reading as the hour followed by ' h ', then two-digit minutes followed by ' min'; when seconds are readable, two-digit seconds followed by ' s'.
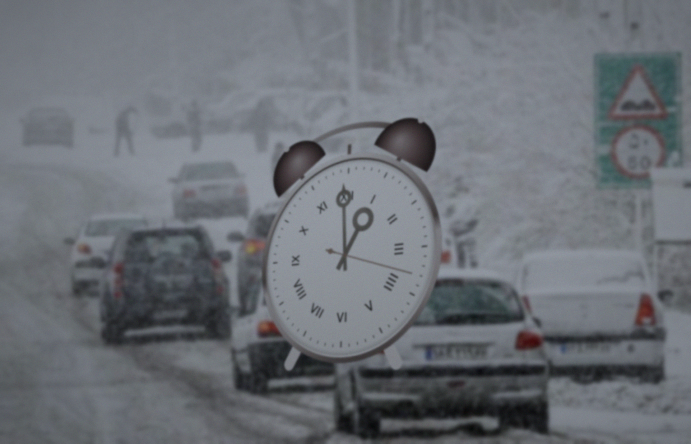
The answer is 12 h 59 min 18 s
